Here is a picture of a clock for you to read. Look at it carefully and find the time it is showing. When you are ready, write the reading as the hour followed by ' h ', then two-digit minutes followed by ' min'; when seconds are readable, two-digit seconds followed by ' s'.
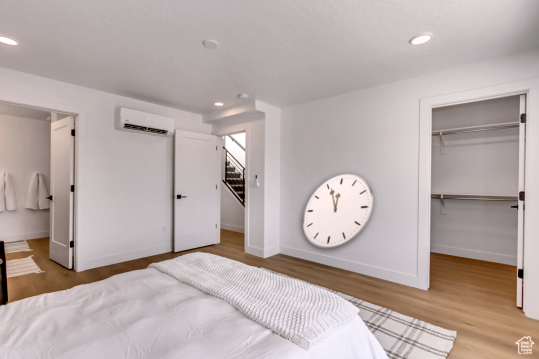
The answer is 11 h 56 min
